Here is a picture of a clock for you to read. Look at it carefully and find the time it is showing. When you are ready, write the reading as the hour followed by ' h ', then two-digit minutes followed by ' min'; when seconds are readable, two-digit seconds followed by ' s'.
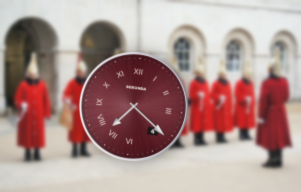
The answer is 7 h 21 min
